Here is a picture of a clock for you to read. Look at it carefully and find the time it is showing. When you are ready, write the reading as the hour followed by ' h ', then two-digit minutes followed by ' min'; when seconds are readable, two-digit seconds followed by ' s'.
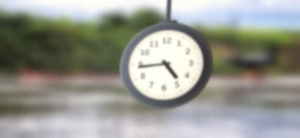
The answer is 4 h 44 min
